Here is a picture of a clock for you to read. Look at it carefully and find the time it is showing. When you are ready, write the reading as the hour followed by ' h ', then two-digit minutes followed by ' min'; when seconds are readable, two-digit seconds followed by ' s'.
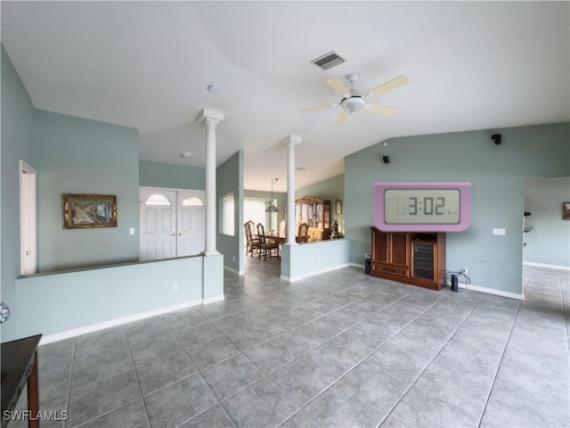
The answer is 3 h 02 min
